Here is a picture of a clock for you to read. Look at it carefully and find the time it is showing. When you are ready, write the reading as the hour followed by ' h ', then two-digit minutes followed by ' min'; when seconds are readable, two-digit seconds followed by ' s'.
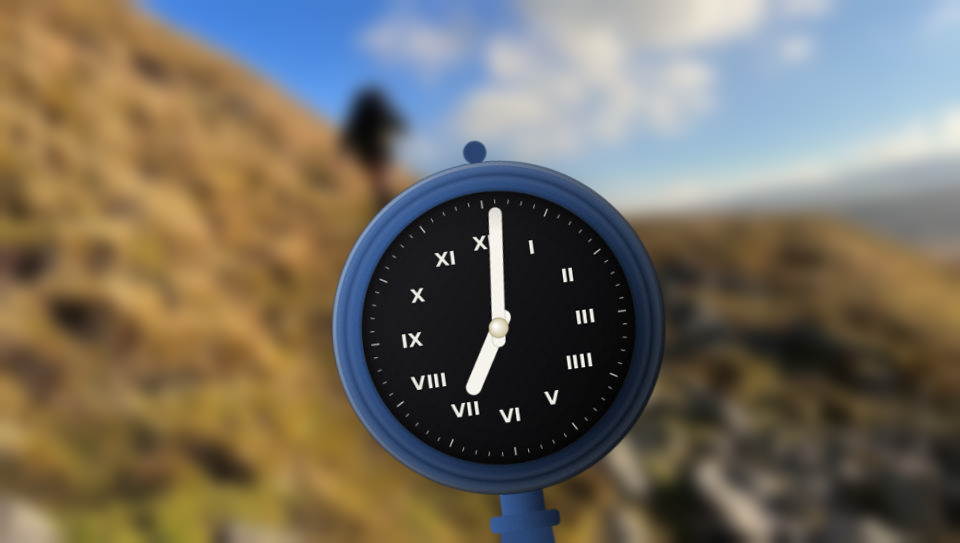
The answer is 7 h 01 min
